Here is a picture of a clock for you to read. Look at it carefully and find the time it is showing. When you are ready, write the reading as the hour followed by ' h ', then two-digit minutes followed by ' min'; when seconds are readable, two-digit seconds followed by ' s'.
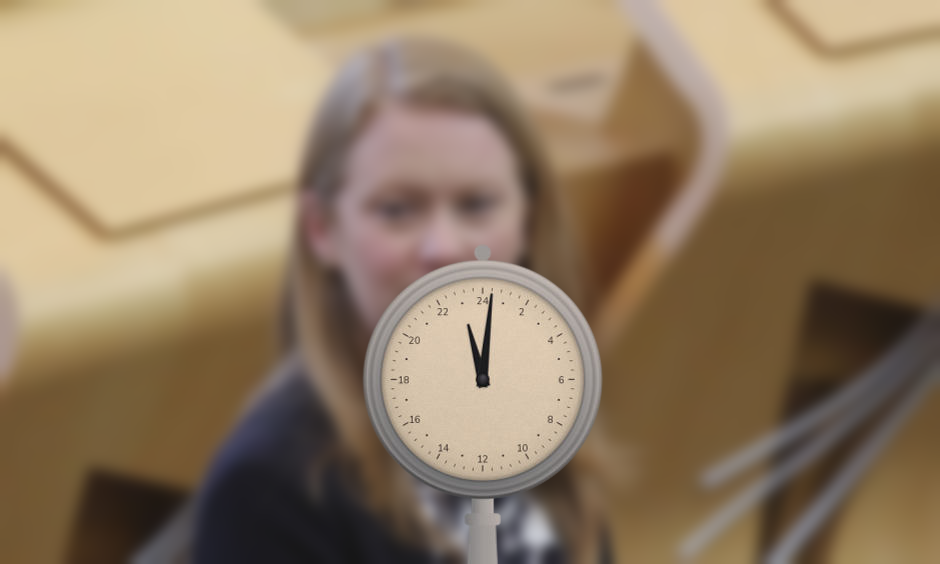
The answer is 23 h 01 min
